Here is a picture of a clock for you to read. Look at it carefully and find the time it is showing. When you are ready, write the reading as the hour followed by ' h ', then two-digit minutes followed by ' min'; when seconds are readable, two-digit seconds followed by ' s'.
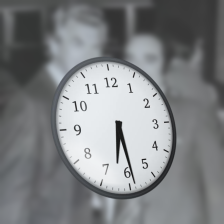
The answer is 6 h 29 min
